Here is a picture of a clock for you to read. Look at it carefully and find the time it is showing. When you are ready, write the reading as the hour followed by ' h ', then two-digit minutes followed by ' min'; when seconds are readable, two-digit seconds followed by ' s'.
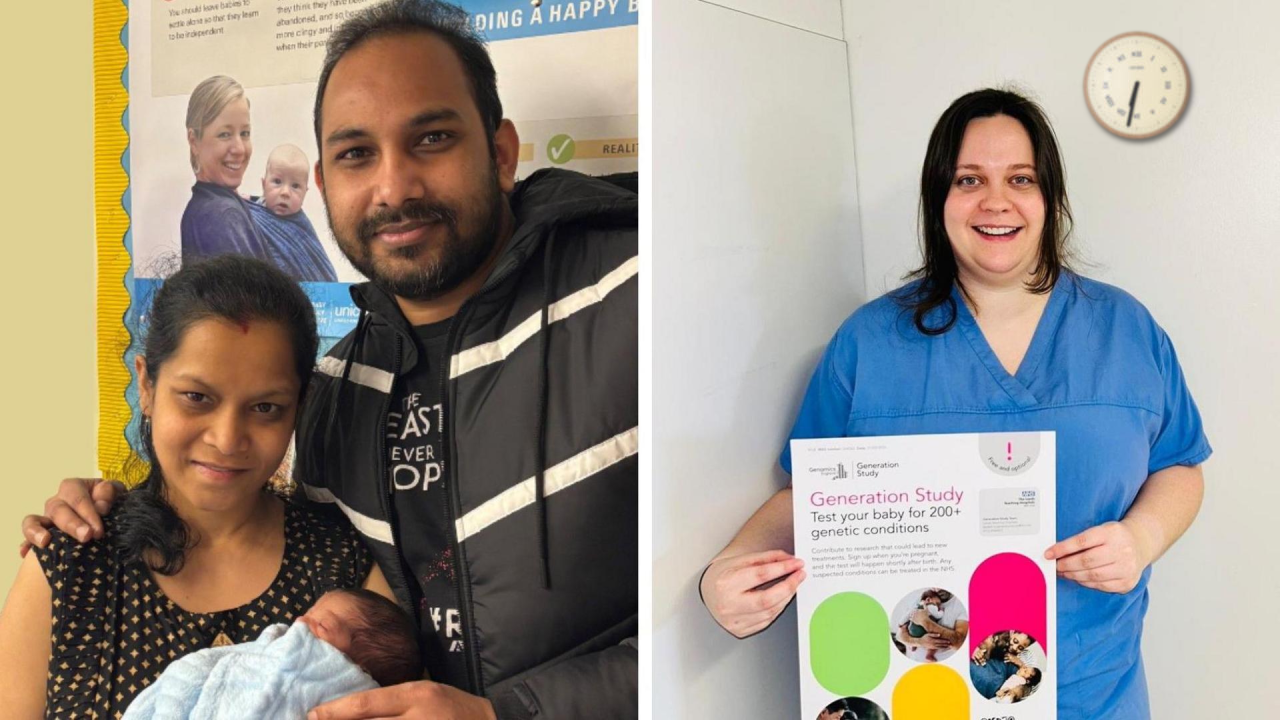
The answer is 6 h 32 min
